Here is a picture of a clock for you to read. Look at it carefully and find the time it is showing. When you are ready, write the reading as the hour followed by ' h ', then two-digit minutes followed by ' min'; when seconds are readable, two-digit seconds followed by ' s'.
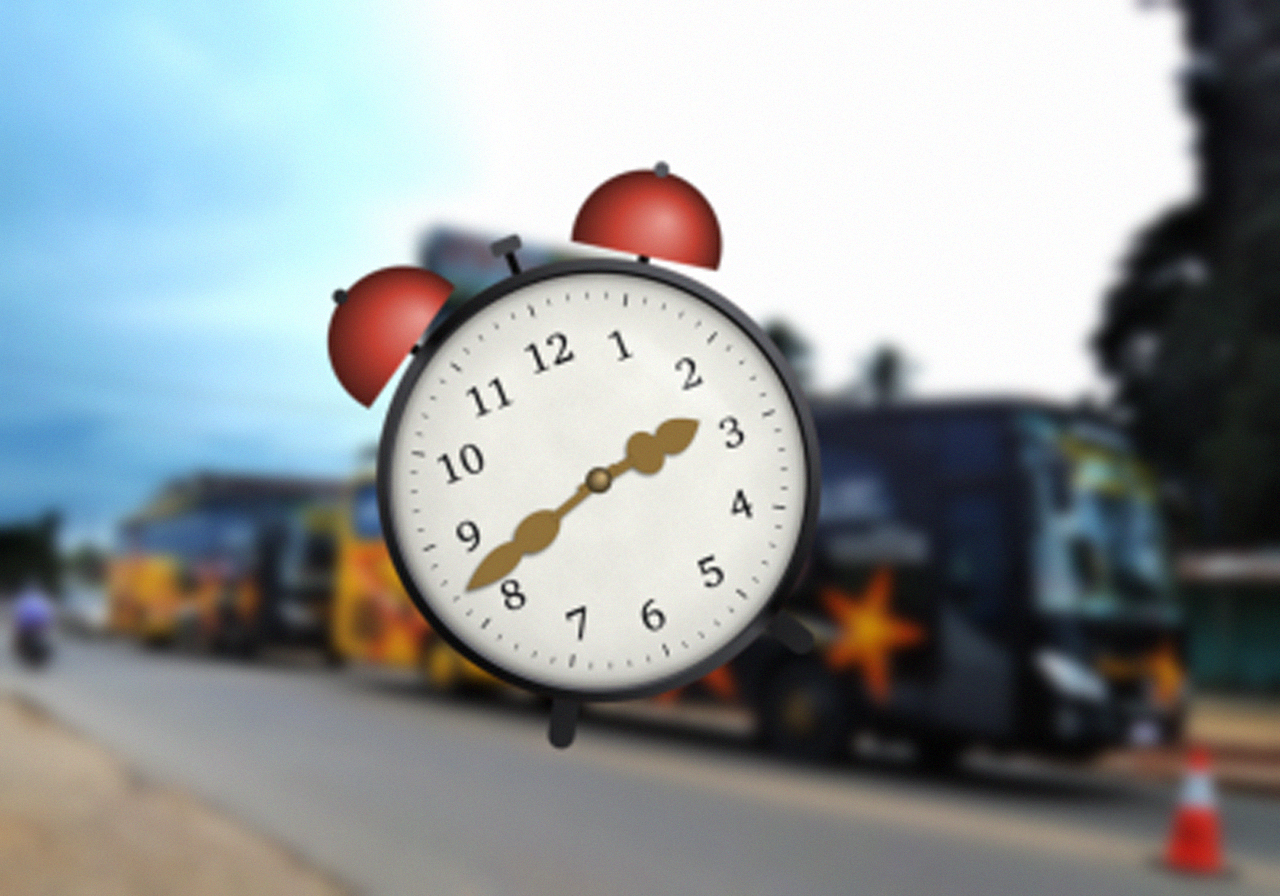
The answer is 2 h 42 min
